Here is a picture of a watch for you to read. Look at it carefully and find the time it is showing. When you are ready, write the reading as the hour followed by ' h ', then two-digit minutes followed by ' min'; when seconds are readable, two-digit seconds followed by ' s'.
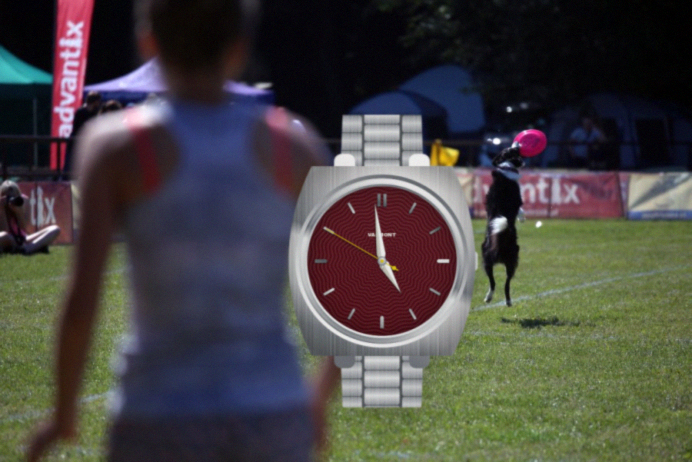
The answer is 4 h 58 min 50 s
